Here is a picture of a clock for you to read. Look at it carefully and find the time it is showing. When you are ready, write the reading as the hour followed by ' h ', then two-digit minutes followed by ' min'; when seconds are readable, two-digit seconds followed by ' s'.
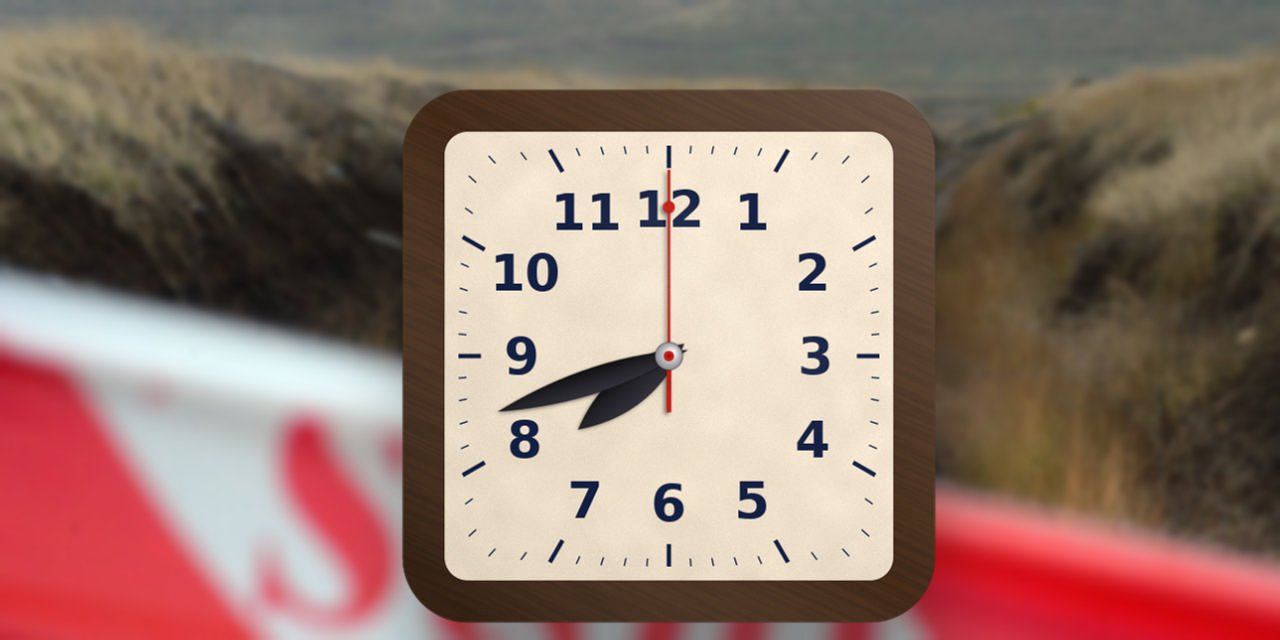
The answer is 7 h 42 min 00 s
